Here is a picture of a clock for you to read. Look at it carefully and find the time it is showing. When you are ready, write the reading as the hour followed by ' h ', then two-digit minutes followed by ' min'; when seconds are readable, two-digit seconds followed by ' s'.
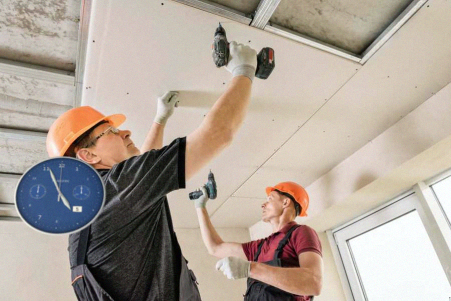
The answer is 4 h 56 min
